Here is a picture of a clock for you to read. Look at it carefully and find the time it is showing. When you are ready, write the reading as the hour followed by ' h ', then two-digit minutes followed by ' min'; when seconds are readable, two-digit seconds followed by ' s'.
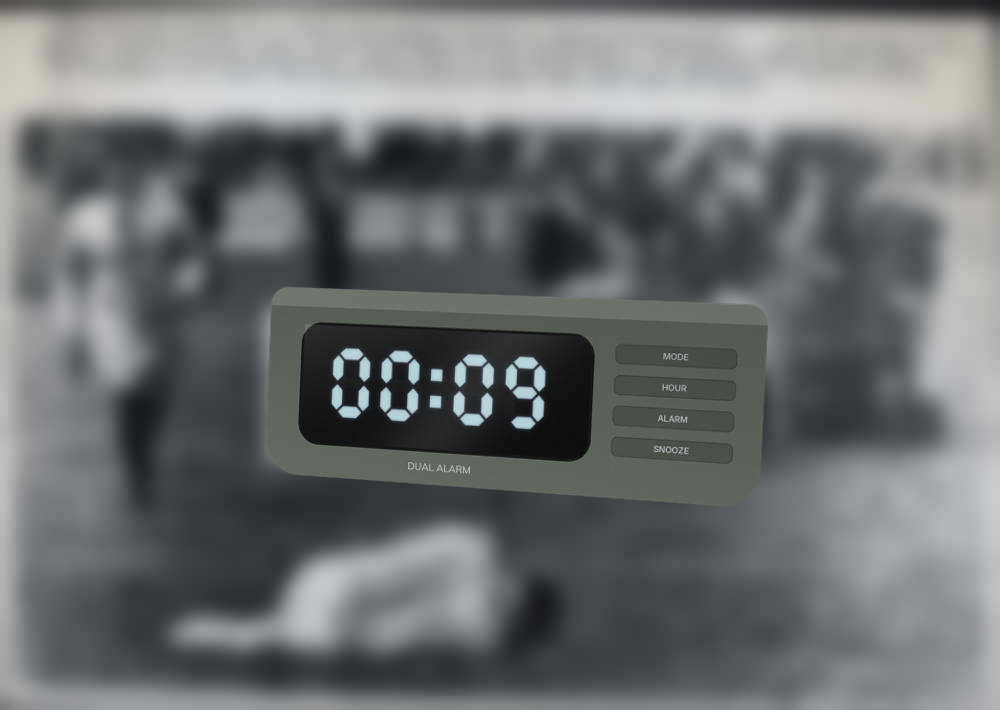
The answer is 0 h 09 min
